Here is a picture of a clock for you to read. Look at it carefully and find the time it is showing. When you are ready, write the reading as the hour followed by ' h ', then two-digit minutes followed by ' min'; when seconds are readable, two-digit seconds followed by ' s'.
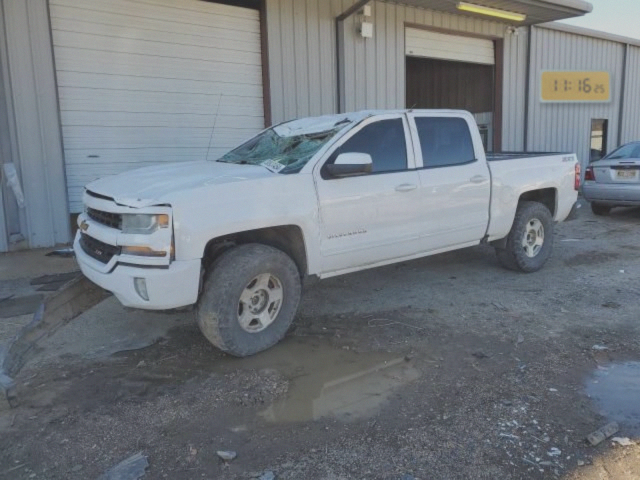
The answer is 11 h 16 min
